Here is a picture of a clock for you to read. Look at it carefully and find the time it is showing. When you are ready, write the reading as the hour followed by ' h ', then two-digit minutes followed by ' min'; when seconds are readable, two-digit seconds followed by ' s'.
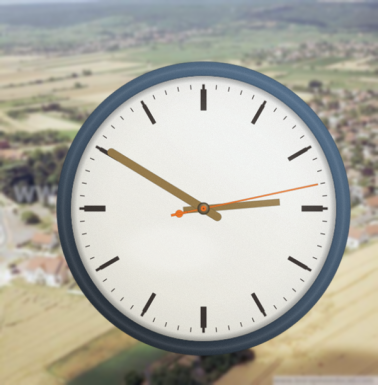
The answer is 2 h 50 min 13 s
